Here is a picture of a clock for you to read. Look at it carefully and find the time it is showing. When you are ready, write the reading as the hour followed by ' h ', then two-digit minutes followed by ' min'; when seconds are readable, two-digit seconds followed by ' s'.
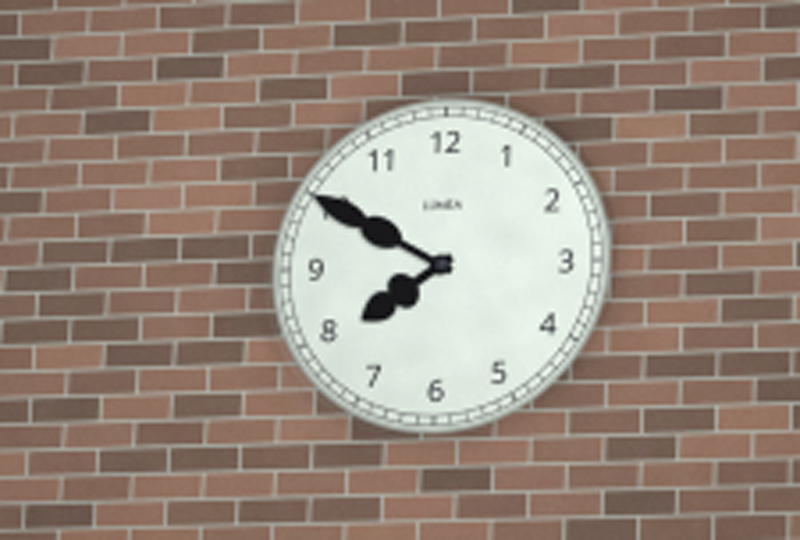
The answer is 7 h 50 min
